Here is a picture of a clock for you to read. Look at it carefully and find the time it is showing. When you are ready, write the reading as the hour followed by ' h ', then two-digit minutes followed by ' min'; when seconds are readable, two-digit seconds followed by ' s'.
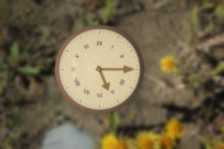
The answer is 5 h 15 min
